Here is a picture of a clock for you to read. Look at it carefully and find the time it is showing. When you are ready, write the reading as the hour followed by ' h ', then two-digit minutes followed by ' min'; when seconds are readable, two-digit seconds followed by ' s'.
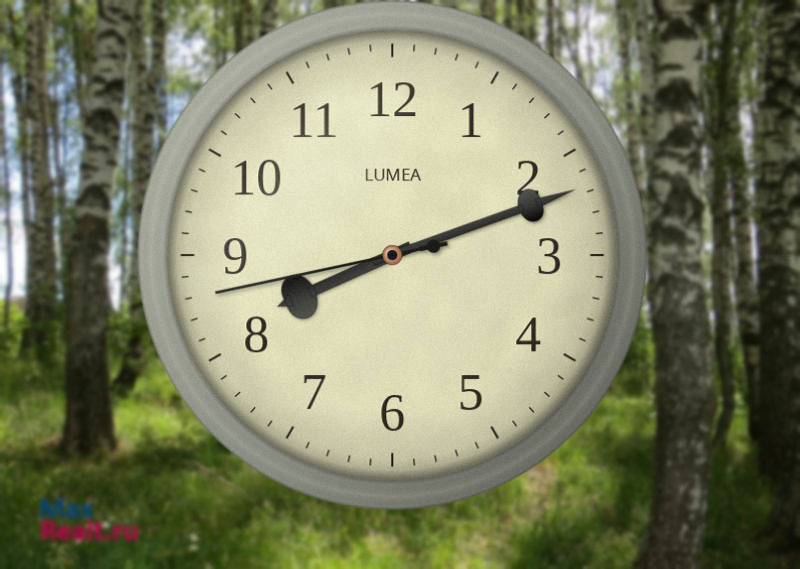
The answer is 8 h 11 min 43 s
